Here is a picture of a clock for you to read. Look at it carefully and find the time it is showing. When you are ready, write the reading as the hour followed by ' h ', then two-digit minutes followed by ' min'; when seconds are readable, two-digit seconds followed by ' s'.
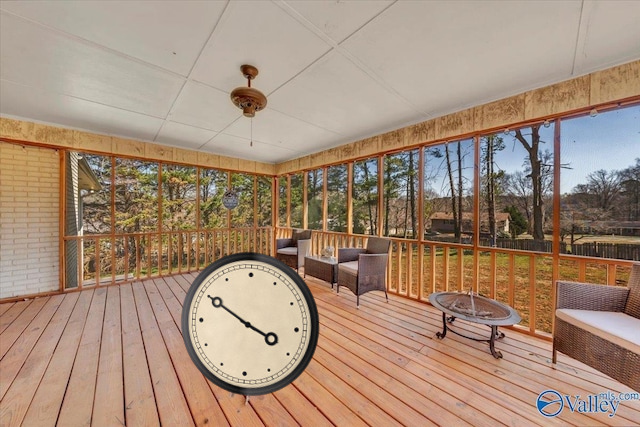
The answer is 3 h 50 min
